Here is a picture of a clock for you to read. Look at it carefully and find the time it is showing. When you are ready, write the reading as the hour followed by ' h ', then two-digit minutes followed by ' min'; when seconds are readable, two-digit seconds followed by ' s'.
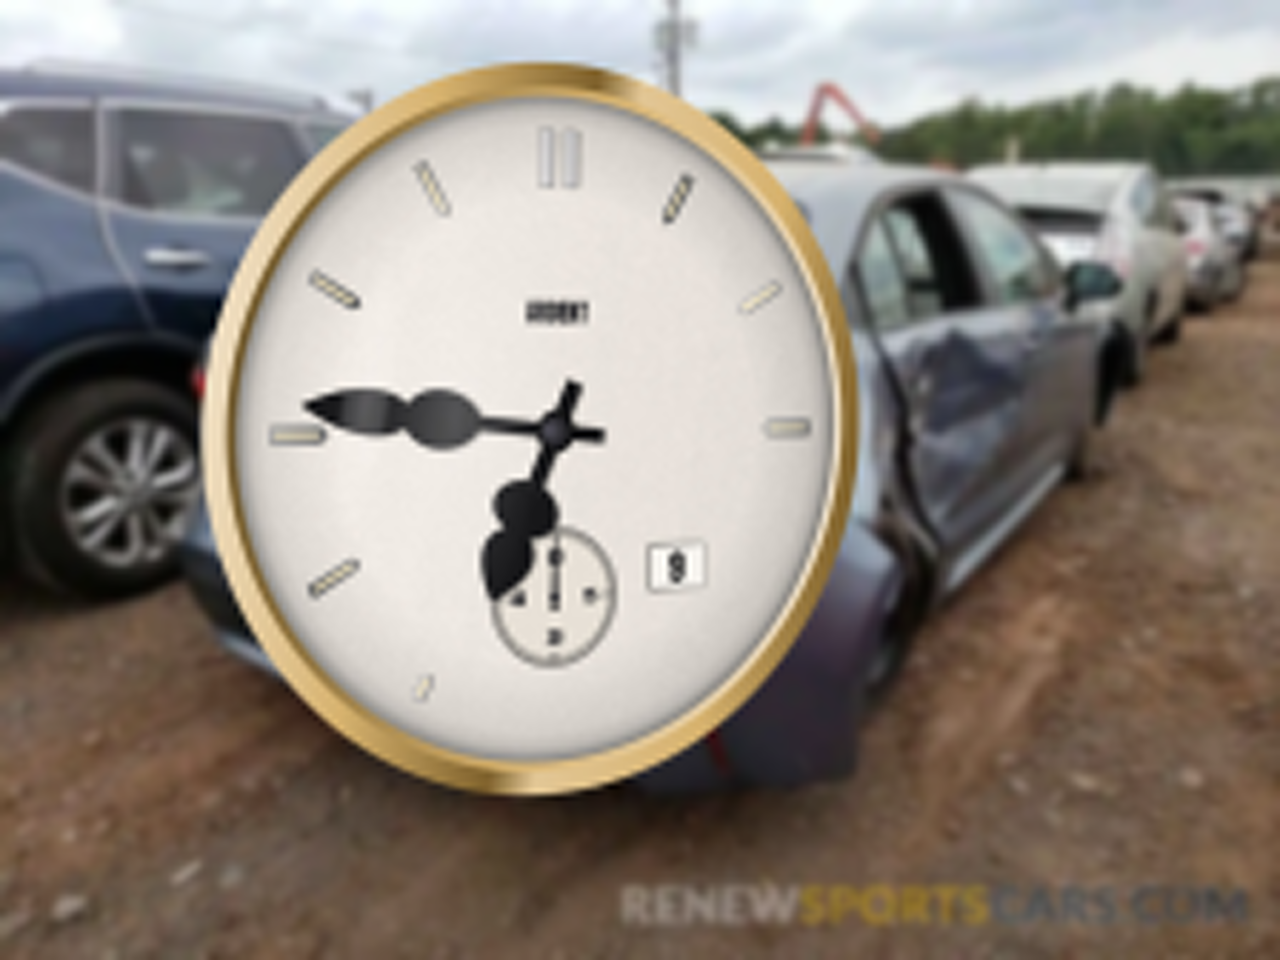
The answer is 6 h 46 min
